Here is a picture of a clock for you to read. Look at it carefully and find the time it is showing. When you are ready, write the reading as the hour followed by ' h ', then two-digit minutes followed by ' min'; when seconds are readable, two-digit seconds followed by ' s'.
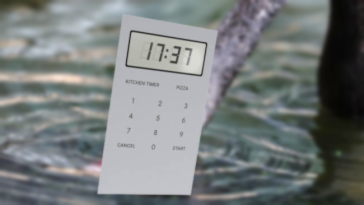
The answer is 17 h 37 min
